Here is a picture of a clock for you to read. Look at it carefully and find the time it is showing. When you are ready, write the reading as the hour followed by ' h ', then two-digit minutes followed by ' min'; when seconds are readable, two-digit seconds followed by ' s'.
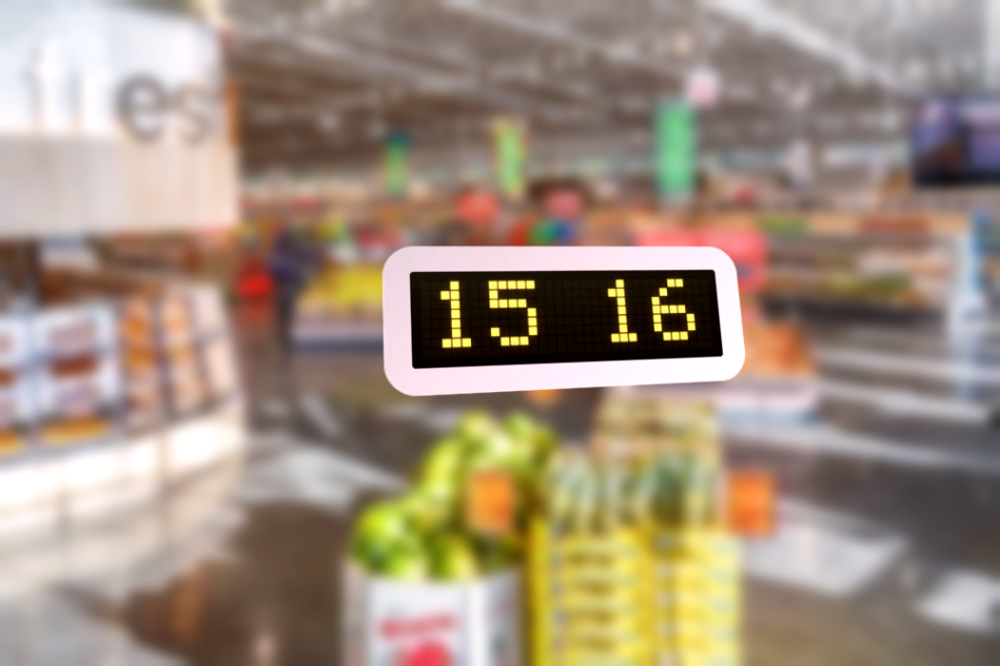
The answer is 15 h 16 min
